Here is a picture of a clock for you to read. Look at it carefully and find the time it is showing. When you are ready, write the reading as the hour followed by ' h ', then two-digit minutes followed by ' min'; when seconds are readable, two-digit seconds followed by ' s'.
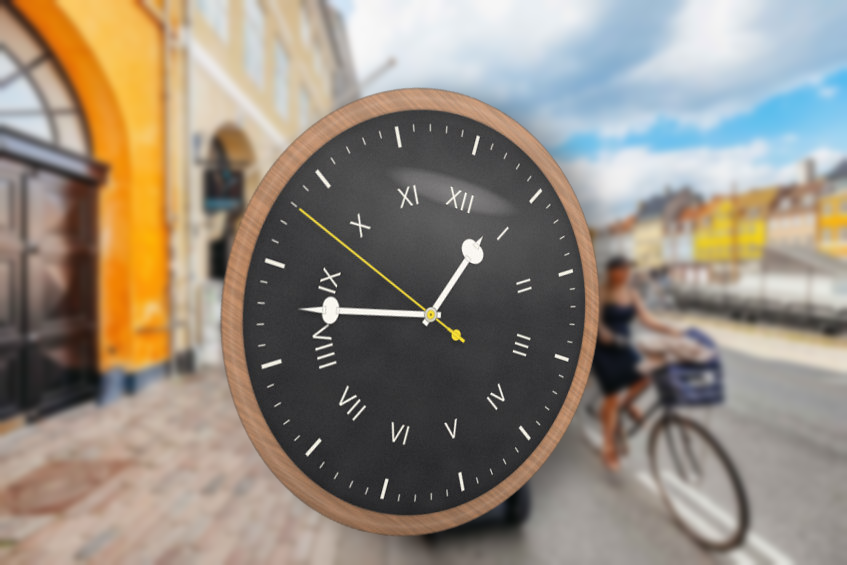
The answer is 12 h 42 min 48 s
